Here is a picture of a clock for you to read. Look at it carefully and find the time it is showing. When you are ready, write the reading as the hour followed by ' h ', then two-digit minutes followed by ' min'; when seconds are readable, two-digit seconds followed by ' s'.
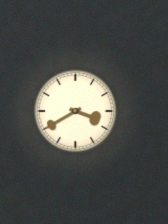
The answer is 3 h 40 min
